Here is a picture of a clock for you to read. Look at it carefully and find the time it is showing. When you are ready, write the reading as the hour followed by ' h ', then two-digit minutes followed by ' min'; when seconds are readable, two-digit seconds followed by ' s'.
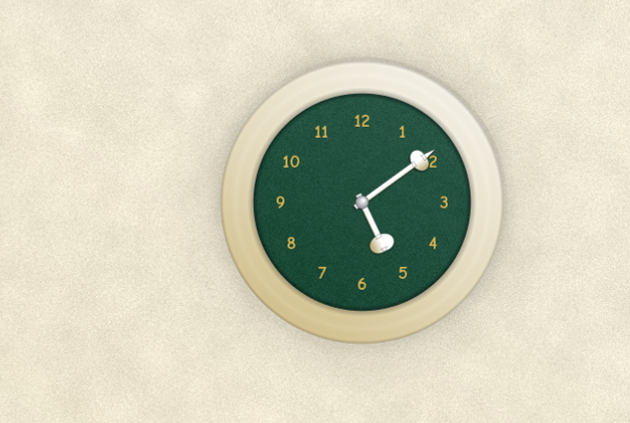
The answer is 5 h 09 min
